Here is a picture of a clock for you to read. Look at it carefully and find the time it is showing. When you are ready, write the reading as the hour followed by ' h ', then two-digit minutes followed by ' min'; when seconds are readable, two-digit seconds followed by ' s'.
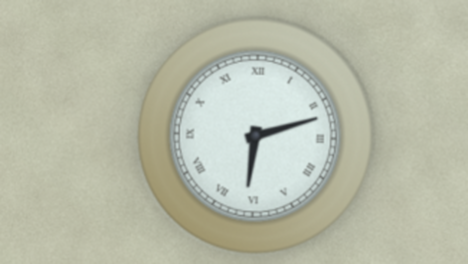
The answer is 6 h 12 min
